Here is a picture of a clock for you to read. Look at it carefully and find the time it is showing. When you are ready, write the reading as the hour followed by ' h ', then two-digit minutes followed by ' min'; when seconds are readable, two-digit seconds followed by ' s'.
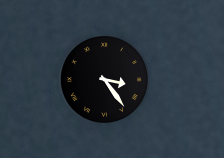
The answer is 3 h 24 min
